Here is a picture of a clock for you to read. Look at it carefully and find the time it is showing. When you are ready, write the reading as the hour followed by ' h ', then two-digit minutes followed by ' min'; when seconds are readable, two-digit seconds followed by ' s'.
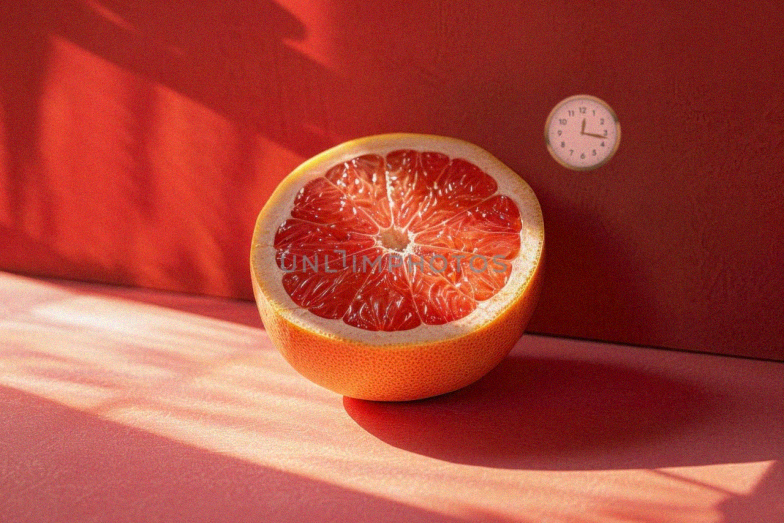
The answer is 12 h 17 min
